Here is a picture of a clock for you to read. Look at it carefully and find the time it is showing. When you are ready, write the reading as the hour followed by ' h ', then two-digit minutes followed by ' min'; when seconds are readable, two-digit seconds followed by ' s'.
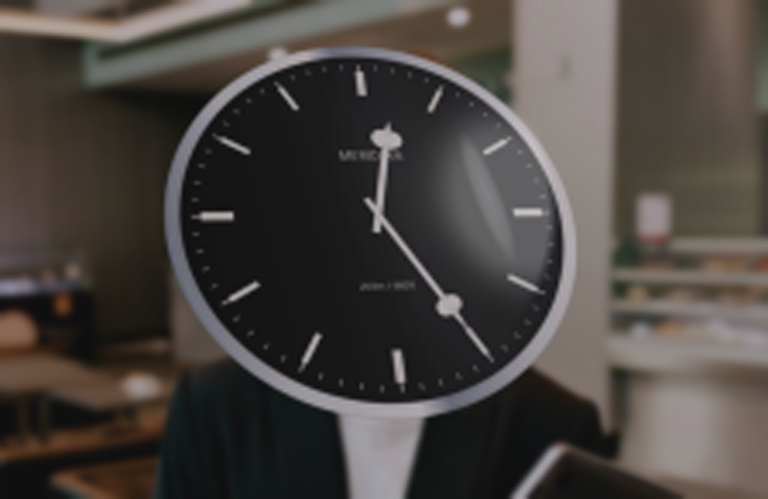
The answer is 12 h 25 min
